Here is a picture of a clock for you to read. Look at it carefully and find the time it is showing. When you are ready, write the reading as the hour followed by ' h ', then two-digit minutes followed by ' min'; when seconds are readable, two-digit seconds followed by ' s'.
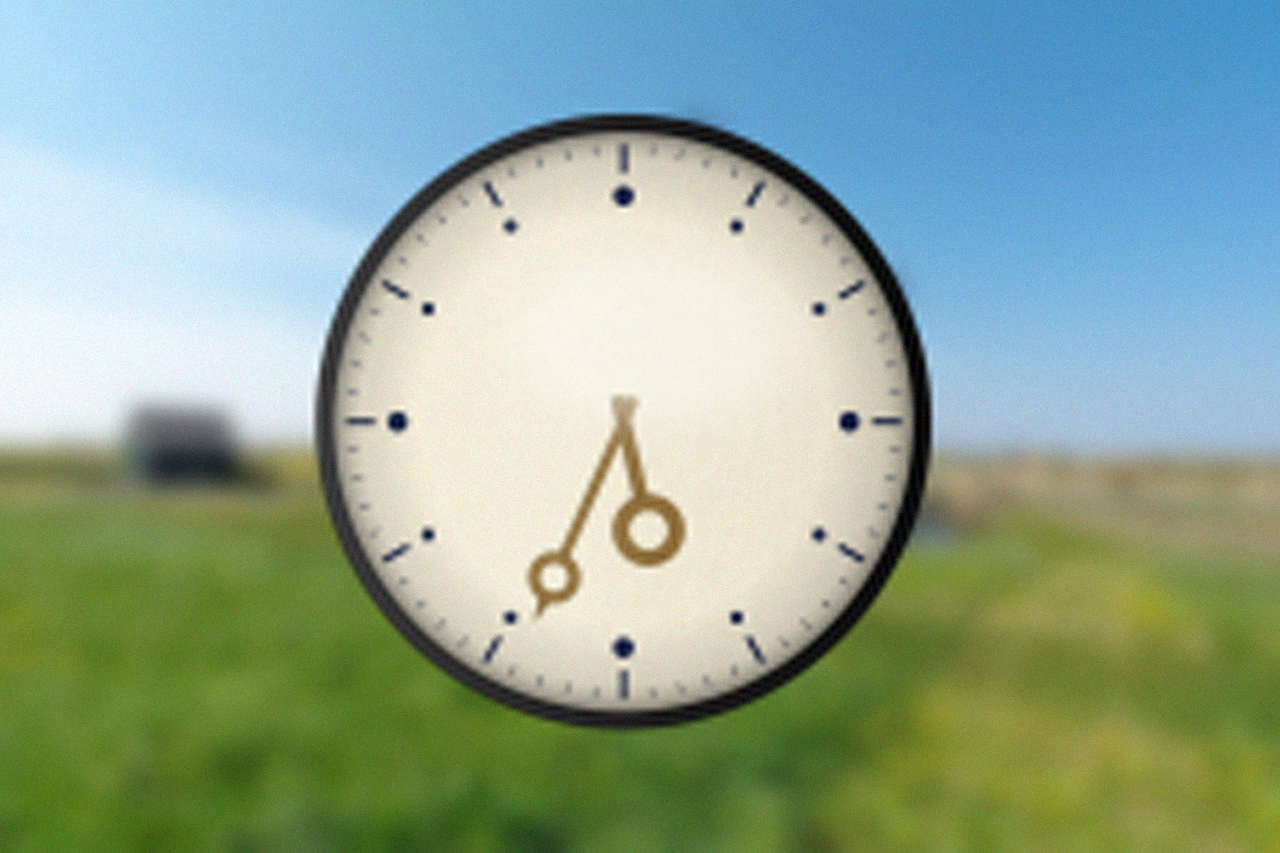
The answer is 5 h 34 min
